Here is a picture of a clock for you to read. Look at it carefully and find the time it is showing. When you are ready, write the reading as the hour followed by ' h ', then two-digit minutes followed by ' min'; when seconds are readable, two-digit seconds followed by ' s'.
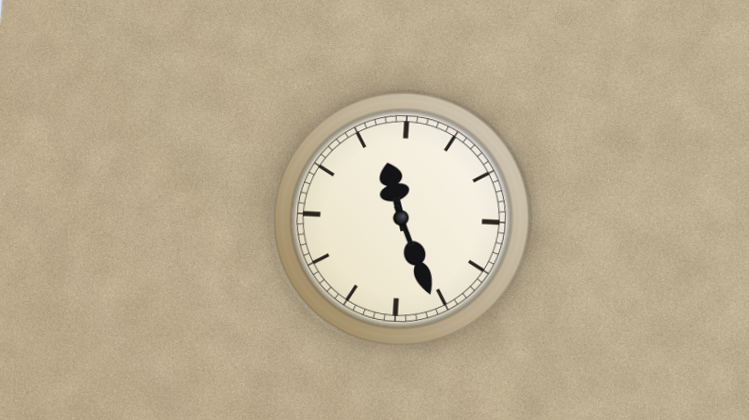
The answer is 11 h 26 min
